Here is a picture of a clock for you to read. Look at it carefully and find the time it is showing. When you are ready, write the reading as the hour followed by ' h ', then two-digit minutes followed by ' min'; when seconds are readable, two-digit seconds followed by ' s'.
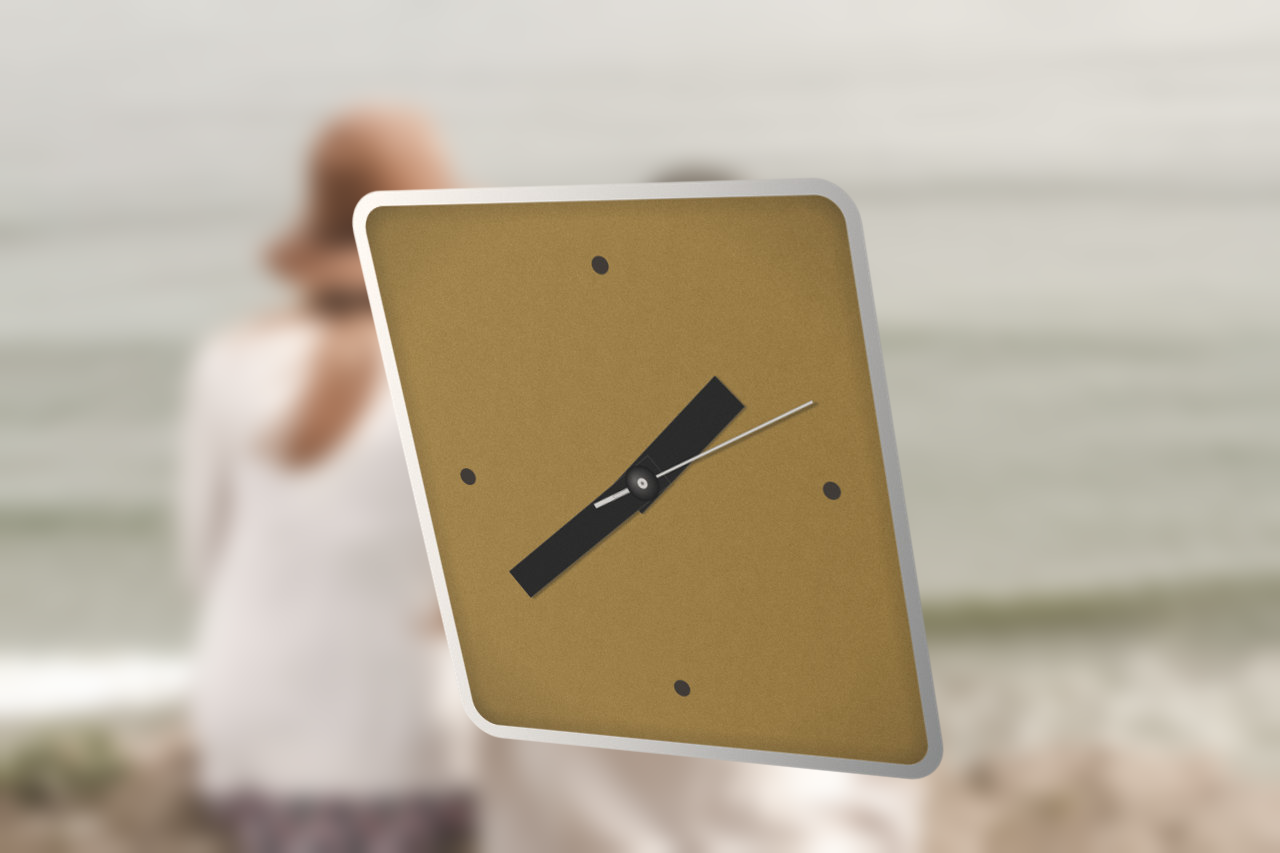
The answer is 1 h 39 min 11 s
